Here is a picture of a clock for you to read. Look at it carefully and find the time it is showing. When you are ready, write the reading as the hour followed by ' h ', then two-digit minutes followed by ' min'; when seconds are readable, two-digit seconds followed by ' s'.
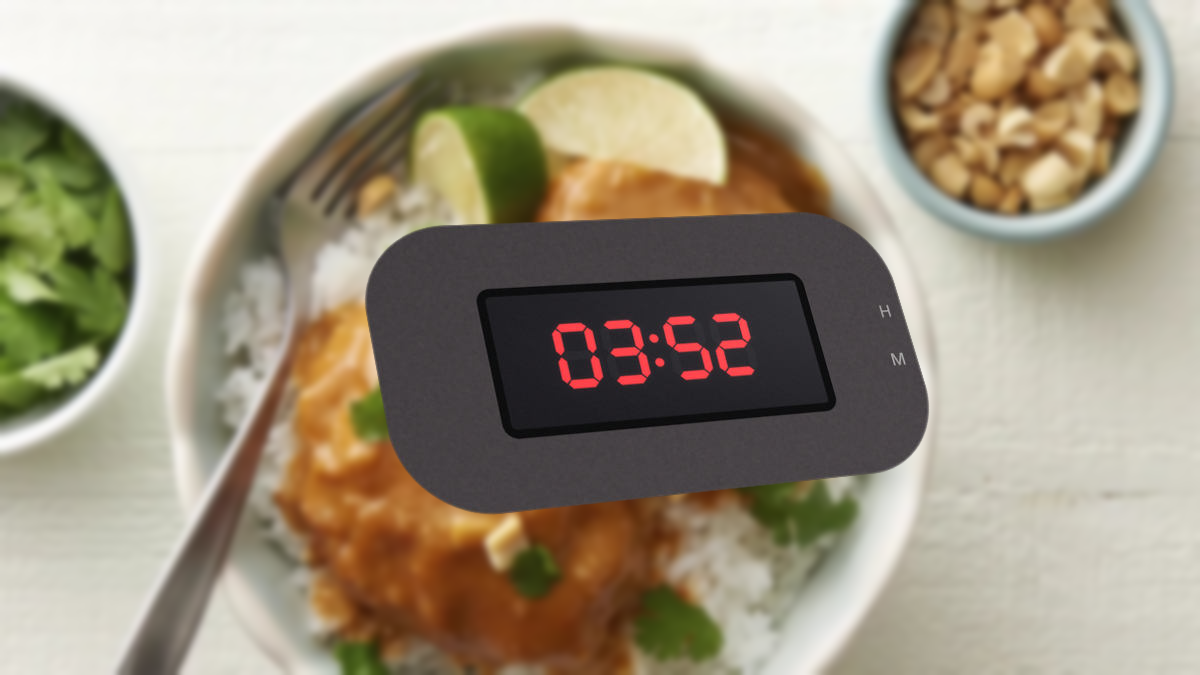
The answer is 3 h 52 min
